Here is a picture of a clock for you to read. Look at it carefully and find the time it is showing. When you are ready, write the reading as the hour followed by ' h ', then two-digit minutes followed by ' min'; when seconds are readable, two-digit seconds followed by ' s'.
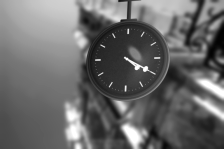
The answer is 4 h 20 min
